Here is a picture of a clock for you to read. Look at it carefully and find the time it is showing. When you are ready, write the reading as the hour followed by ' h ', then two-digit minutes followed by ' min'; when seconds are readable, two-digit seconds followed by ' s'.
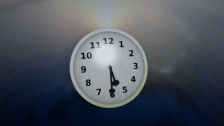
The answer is 5 h 30 min
